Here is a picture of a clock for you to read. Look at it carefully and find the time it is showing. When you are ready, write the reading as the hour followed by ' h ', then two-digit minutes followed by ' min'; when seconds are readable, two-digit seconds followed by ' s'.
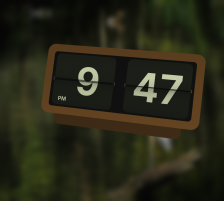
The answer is 9 h 47 min
